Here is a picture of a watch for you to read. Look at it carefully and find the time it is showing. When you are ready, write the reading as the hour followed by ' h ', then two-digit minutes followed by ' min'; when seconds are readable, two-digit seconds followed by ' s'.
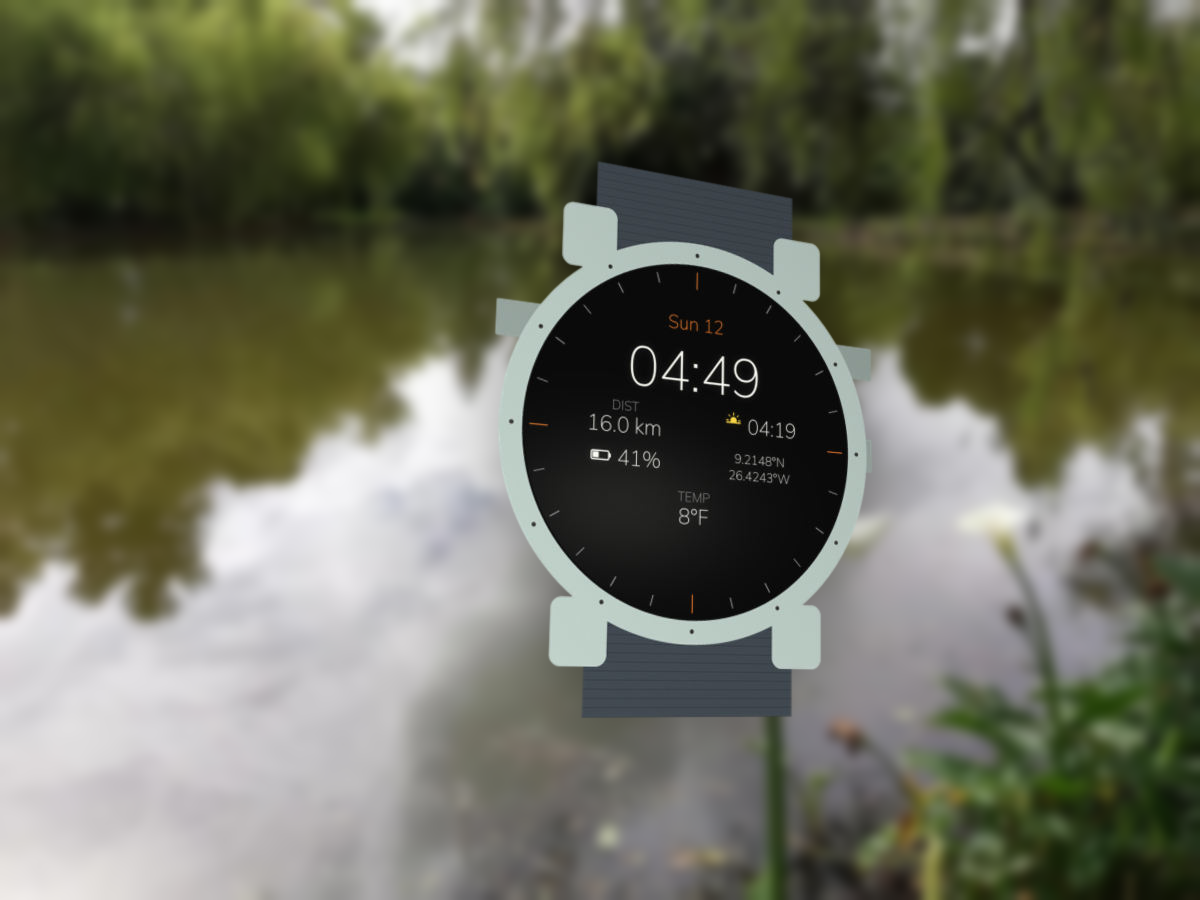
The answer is 4 h 49 min
